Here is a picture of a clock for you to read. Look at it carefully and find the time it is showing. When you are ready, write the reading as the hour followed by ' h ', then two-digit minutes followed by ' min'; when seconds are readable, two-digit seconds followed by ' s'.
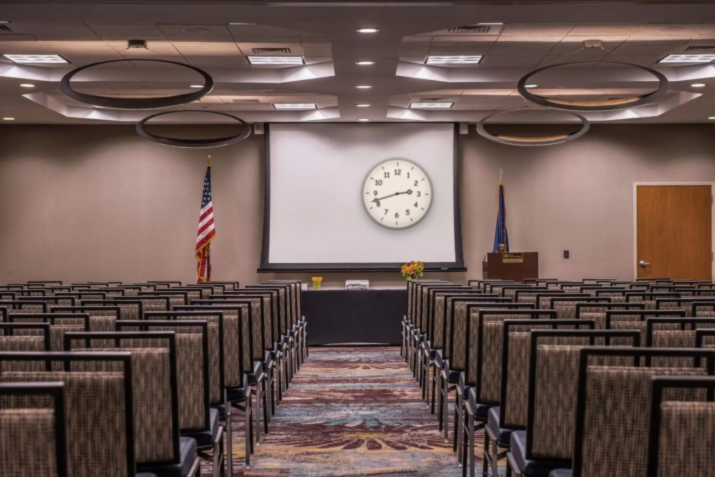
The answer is 2 h 42 min
